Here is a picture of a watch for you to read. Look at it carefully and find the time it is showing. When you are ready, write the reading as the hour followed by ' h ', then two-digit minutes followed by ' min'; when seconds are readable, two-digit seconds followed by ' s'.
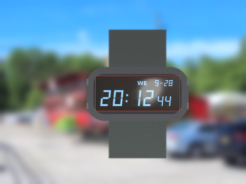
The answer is 20 h 12 min 44 s
